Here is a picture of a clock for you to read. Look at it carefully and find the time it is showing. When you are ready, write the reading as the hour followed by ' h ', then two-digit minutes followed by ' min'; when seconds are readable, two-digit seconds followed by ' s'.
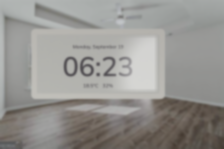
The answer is 6 h 23 min
